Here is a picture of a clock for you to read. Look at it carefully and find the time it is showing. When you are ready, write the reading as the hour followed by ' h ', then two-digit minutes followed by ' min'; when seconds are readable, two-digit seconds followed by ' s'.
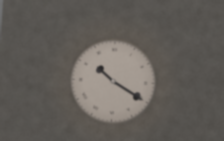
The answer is 10 h 20 min
